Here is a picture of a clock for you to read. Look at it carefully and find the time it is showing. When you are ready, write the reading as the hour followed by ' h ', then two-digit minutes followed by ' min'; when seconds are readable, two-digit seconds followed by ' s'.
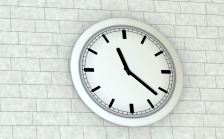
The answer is 11 h 22 min
